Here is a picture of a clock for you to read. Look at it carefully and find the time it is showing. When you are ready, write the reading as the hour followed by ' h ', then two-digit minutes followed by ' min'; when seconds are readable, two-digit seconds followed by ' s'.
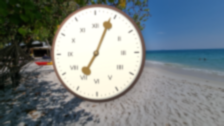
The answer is 7 h 04 min
